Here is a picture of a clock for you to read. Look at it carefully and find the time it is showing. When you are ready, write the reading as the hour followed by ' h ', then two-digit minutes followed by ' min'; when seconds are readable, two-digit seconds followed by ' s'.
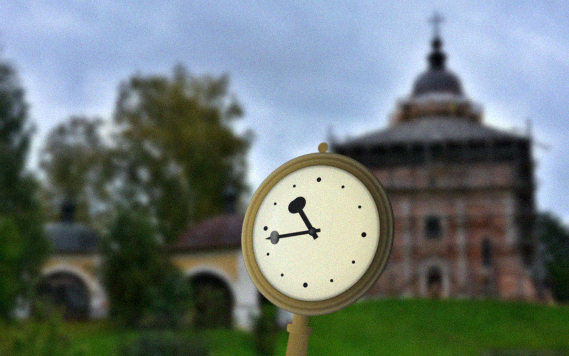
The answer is 10 h 43 min
